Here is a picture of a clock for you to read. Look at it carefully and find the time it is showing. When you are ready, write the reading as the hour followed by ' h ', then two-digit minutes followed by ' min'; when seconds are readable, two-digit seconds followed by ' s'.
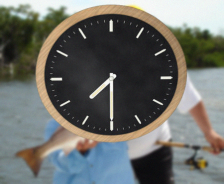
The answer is 7 h 30 min
